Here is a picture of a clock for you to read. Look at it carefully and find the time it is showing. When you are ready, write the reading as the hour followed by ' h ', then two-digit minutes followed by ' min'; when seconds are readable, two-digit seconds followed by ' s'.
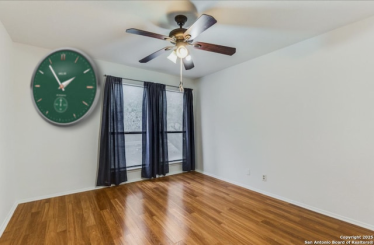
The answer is 1 h 54 min
